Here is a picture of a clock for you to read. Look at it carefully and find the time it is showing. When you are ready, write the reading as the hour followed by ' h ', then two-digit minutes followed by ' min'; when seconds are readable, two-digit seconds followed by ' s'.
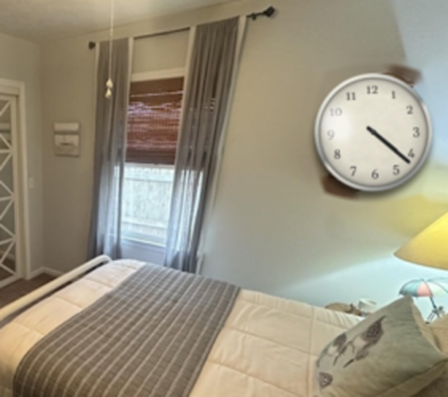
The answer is 4 h 22 min
